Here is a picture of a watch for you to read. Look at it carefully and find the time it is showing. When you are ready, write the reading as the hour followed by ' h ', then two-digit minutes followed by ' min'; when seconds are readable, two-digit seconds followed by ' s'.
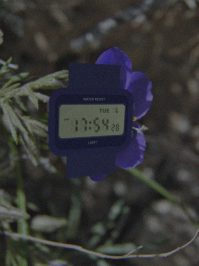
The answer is 17 h 54 min 28 s
